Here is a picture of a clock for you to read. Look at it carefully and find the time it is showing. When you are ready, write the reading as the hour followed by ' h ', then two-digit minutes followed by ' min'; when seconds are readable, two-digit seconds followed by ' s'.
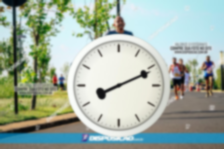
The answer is 8 h 11 min
